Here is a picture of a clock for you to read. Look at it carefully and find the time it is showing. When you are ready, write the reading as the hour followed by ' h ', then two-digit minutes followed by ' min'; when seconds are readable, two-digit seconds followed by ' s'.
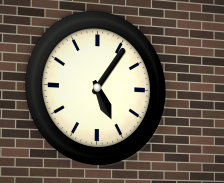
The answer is 5 h 06 min
